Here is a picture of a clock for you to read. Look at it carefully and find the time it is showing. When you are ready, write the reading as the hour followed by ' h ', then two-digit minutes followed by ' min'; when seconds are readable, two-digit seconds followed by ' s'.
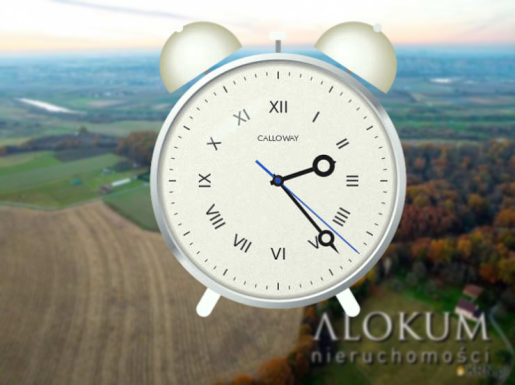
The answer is 2 h 23 min 22 s
